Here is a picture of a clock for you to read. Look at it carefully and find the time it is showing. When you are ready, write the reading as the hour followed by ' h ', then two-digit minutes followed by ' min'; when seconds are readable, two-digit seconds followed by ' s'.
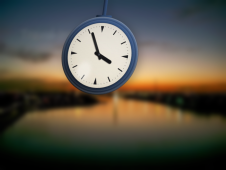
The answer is 3 h 56 min
